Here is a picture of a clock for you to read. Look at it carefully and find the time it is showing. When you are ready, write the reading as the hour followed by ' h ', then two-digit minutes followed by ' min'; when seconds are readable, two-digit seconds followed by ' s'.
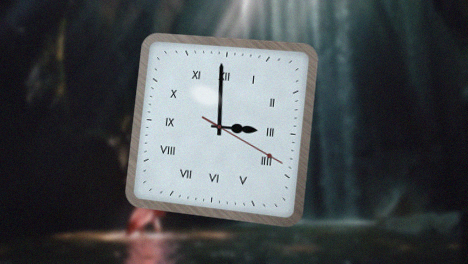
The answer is 2 h 59 min 19 s
